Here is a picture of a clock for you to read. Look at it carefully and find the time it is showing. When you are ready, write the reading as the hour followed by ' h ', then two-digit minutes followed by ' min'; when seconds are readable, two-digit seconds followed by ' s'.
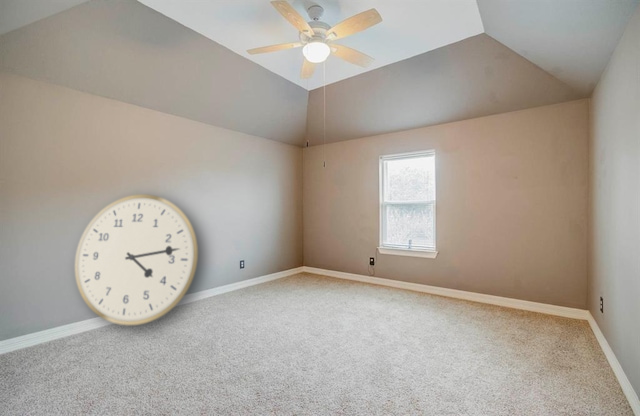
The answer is 4 h 13 min
